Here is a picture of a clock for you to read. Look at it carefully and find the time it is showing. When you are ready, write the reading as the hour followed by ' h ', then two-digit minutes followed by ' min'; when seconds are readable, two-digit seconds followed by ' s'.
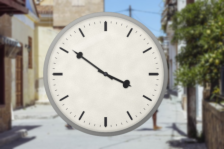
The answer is 3 h 51 min
